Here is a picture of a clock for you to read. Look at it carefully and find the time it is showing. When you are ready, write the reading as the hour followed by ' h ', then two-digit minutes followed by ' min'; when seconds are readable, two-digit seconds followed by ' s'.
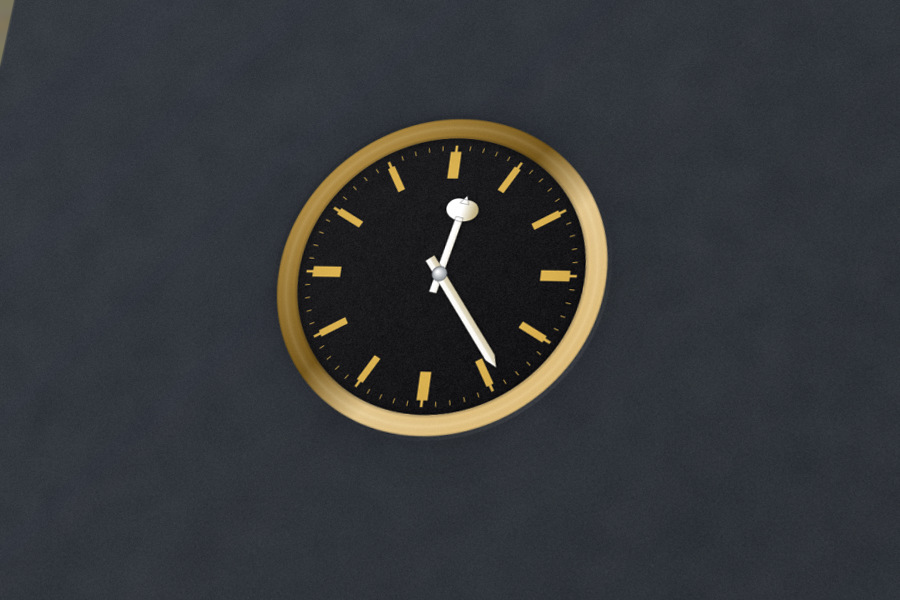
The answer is 12 h 24 min
